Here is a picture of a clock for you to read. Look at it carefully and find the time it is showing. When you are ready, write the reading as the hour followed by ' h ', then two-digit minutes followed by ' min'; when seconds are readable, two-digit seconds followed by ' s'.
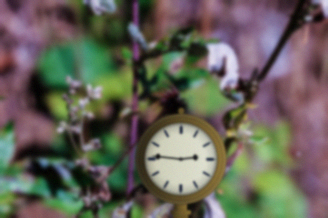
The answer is 2 h 46 min
